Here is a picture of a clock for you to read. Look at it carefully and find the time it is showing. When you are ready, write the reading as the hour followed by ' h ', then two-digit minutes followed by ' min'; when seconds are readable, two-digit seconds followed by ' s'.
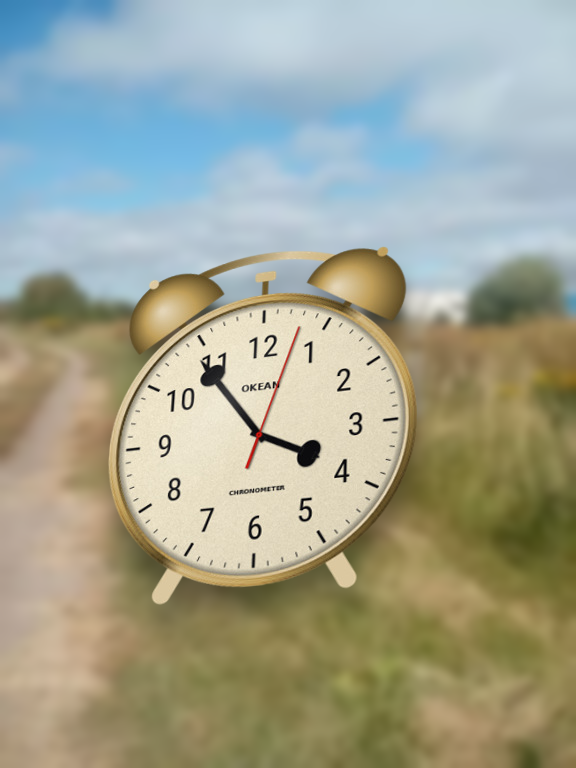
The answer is 3 h 54 min 03 s
